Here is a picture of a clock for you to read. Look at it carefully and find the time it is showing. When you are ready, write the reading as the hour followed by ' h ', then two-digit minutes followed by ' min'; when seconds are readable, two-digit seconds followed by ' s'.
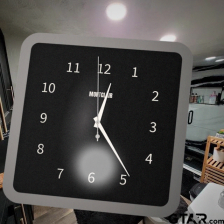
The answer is 12 h 23 min 59 s
